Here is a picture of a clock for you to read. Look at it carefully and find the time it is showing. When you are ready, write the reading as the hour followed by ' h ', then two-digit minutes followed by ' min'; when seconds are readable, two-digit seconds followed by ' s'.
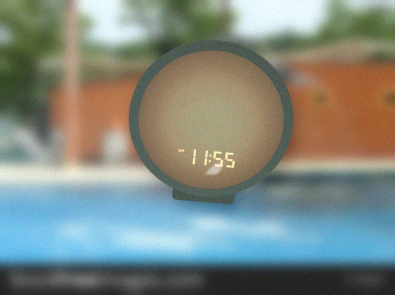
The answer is 11 h 55 min
